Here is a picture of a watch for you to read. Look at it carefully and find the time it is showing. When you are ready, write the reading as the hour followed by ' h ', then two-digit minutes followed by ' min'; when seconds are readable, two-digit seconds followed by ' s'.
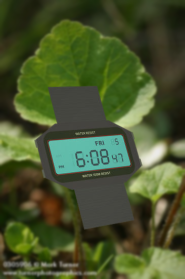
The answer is 6 h 08 min 47 s
